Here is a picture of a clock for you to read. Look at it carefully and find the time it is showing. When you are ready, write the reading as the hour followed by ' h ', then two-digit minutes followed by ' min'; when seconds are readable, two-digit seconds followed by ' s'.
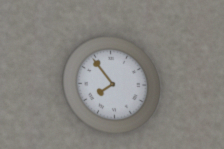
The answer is 7 h 54 min
